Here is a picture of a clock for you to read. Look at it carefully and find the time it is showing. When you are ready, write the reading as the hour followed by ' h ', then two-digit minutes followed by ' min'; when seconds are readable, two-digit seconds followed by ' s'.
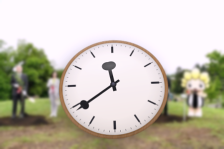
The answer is 11 h 39 min
